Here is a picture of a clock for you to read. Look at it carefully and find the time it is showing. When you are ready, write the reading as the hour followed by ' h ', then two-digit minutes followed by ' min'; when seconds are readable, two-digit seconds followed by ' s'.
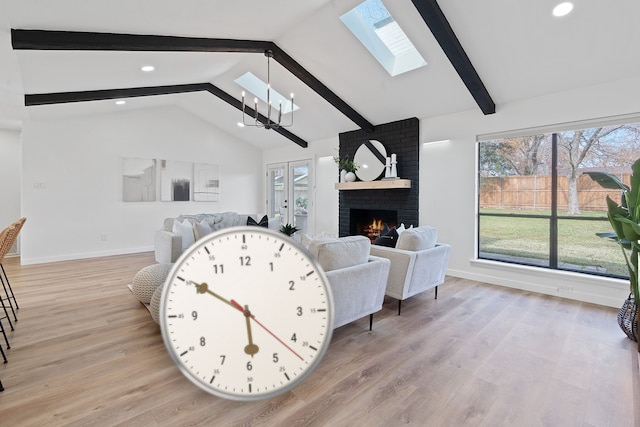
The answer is 5 h 50 min 22 s
